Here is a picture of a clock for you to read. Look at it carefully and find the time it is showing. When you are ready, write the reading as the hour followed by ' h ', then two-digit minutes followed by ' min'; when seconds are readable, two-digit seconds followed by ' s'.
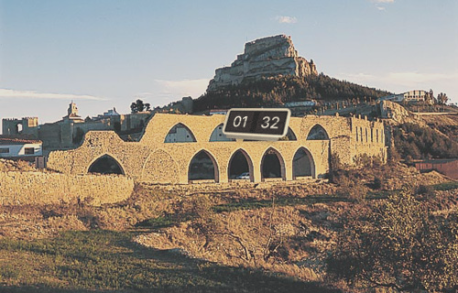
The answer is 1 h 32 min
